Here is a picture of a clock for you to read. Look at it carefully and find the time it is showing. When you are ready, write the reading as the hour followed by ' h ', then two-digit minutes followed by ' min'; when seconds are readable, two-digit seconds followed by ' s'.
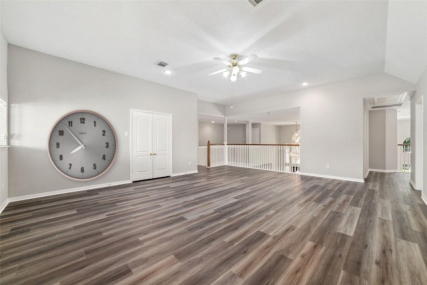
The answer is 7 h 53 min
